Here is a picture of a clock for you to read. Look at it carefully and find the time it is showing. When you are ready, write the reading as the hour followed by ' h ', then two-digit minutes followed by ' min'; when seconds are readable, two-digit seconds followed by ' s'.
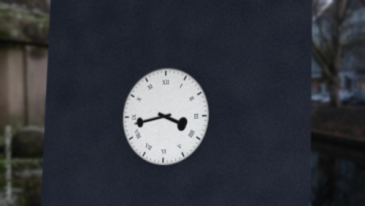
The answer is 3 h 43 min
